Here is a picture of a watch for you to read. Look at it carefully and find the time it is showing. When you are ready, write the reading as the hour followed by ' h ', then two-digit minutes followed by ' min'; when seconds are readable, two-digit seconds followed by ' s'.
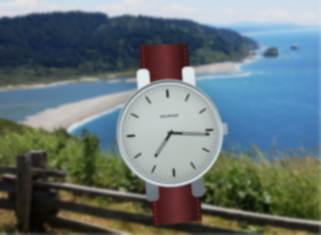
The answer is 7 h 16 min
